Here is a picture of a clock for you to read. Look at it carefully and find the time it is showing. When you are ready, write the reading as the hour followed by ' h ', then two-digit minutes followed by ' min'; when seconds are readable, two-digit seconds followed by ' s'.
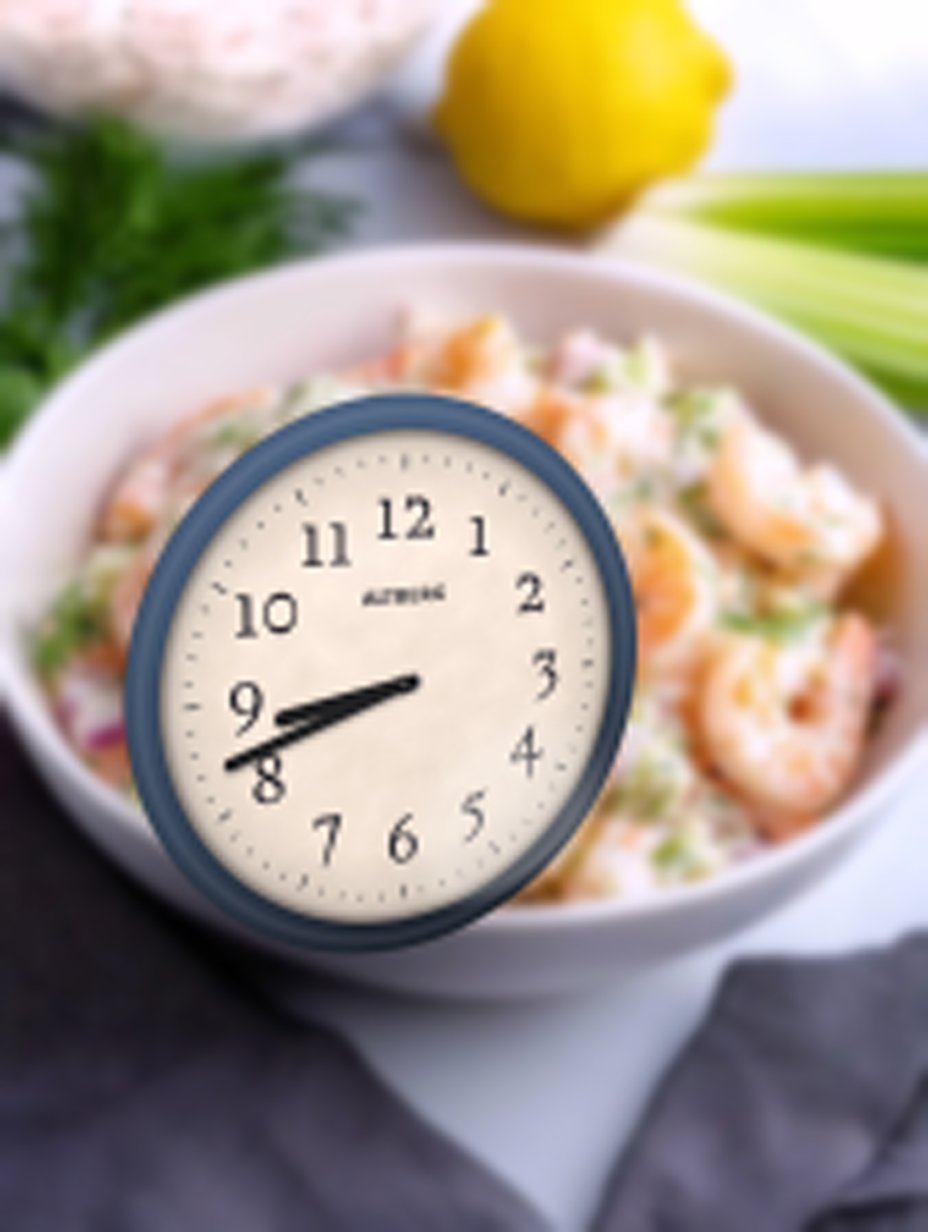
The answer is 8 h 42 min
